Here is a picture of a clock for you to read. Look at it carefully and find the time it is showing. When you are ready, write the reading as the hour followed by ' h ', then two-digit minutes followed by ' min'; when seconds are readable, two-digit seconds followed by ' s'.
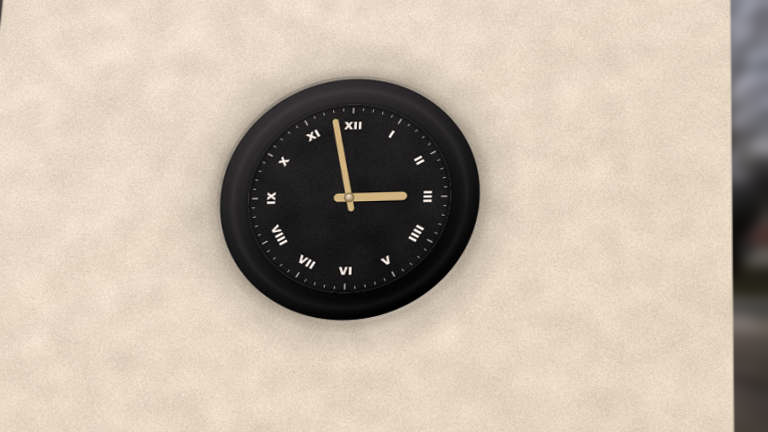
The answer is 2 h 58 min
